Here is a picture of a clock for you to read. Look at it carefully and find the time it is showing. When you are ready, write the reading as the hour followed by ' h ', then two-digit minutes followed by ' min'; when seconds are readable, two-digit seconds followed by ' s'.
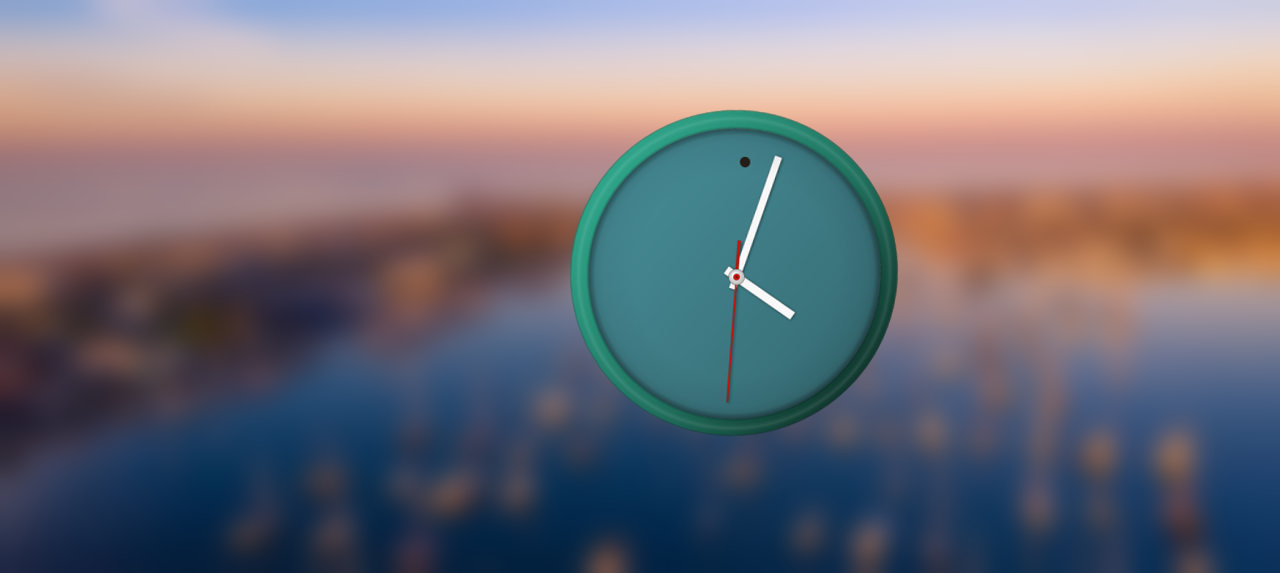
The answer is 4 h 02 min 30 s
